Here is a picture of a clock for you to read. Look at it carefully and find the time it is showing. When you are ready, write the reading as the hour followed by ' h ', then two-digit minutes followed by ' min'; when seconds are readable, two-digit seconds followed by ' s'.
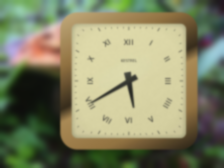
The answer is 5 h 40 min
